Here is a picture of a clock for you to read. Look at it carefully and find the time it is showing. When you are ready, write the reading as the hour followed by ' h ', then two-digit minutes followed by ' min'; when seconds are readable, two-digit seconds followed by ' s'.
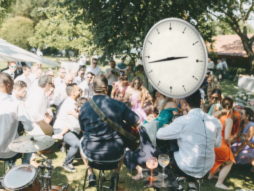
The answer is 2 h 43 min
